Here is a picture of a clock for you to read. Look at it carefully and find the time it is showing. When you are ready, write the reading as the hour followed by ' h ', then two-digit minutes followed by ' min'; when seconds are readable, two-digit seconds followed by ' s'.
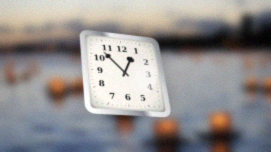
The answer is 12 h 53 min
